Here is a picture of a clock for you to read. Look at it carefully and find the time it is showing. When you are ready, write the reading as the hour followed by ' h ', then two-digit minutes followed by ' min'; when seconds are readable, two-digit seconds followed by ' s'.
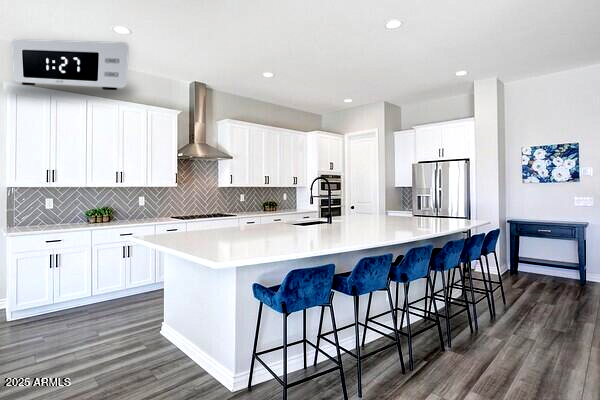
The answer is 1 h 27 min
